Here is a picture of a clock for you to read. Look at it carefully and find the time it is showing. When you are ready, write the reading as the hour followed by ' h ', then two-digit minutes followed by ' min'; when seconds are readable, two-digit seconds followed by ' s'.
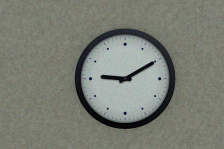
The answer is 9 h 10 min
